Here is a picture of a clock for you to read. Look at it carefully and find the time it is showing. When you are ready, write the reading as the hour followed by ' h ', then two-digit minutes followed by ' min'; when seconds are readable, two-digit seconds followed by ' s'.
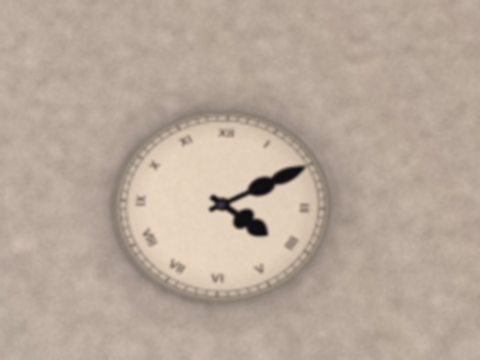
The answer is 4 h 10 min
